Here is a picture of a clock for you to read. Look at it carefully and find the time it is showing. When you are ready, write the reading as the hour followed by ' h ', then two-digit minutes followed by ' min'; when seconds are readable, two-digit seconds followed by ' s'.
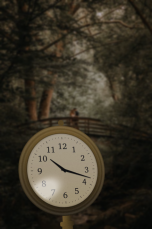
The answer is 10 h 18 min
